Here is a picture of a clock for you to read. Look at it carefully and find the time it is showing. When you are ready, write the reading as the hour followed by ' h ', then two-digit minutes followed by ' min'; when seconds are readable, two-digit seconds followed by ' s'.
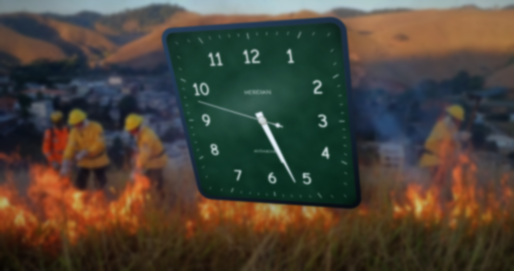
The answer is 5 h 26 min 48 s
